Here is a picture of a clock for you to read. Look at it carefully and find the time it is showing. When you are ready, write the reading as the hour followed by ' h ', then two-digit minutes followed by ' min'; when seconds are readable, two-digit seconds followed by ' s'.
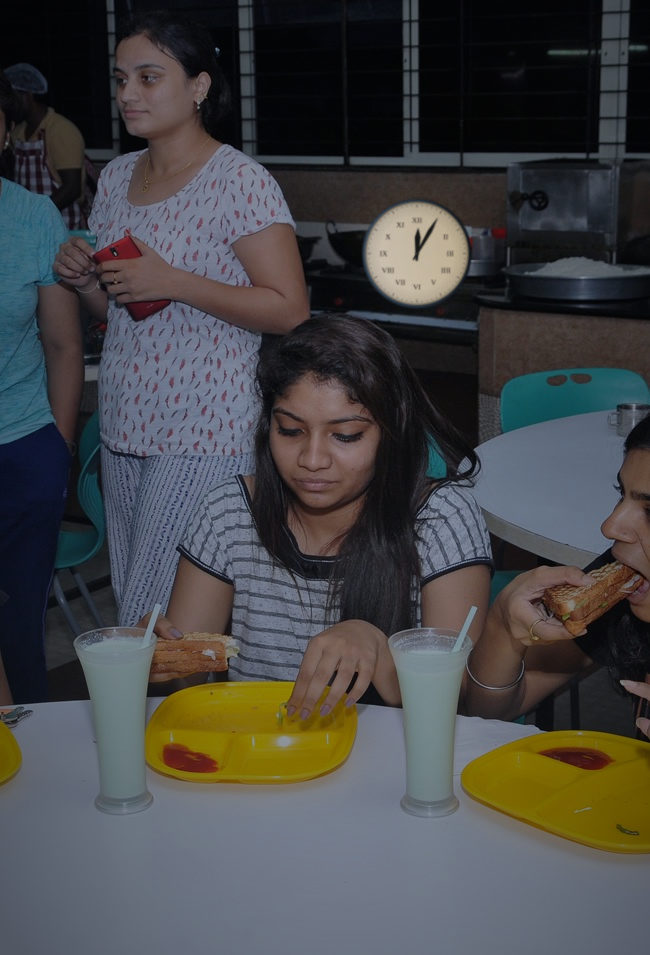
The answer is 12 h 05 min
